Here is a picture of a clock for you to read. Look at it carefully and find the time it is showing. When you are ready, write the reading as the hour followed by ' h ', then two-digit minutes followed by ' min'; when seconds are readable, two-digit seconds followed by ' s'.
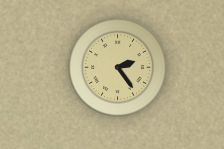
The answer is 2 h 24 min
